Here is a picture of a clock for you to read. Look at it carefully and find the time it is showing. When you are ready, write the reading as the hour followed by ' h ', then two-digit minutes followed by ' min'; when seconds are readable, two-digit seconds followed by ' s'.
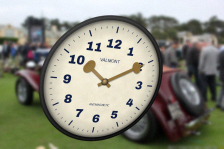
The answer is 10 h 10 min
